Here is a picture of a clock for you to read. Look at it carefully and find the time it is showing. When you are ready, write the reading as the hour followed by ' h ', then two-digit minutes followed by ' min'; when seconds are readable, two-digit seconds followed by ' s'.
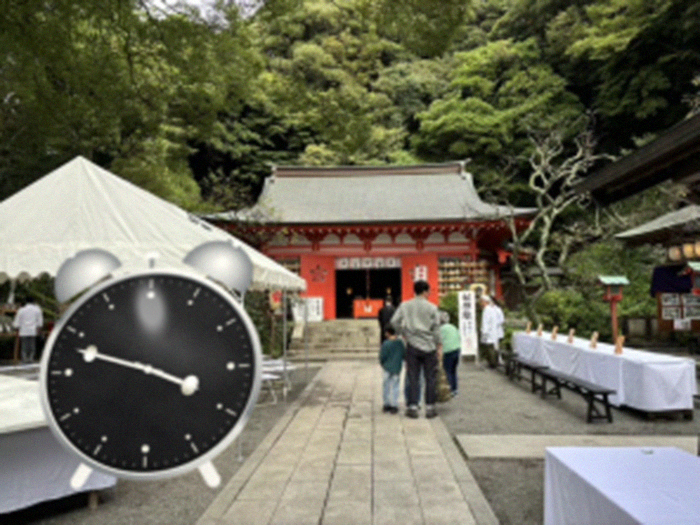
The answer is 3 h 48 min
